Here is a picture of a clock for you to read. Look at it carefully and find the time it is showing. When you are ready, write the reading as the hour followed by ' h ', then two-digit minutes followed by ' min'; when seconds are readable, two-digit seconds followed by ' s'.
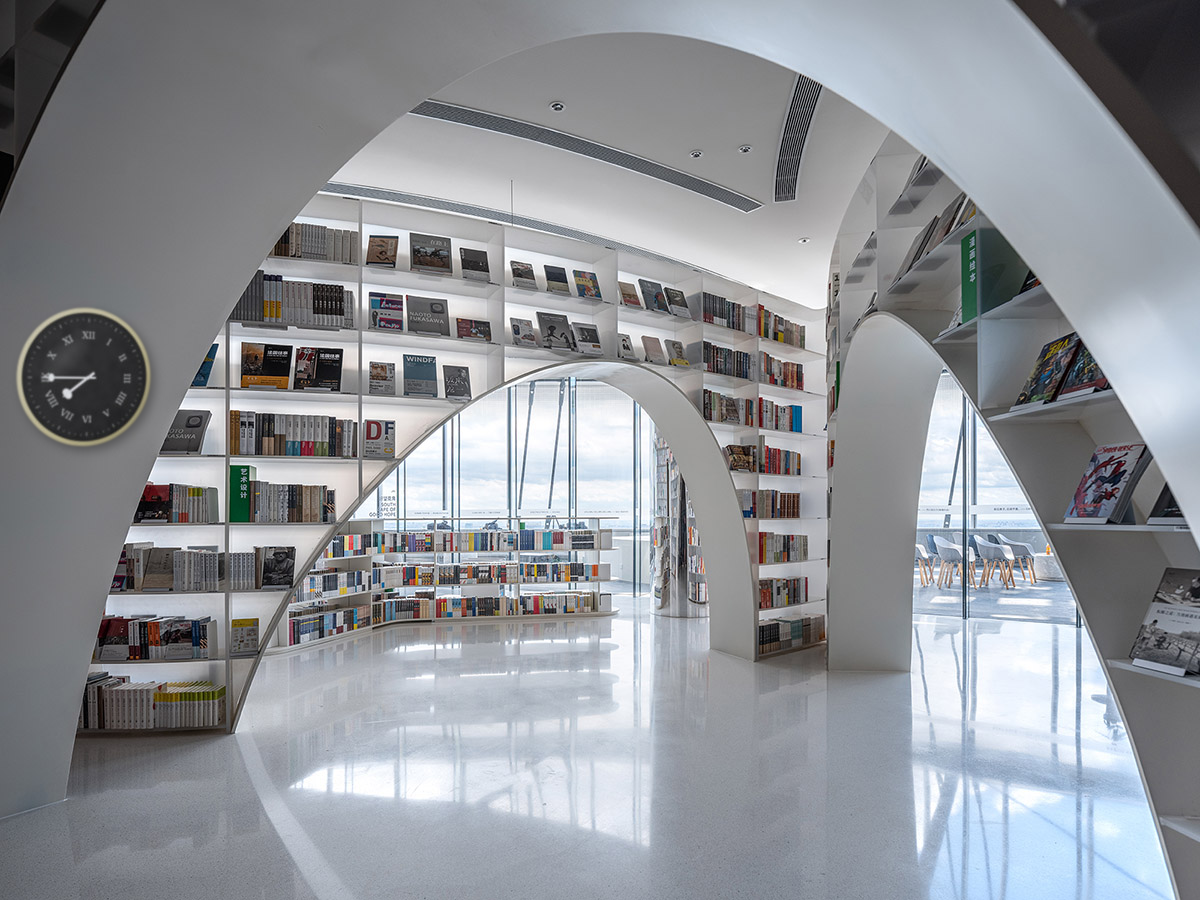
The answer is 7 h 45 min
